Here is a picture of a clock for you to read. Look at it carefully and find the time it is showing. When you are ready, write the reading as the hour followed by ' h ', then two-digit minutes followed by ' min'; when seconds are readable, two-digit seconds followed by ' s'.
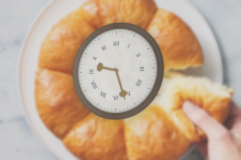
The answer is 9 h 27 min
